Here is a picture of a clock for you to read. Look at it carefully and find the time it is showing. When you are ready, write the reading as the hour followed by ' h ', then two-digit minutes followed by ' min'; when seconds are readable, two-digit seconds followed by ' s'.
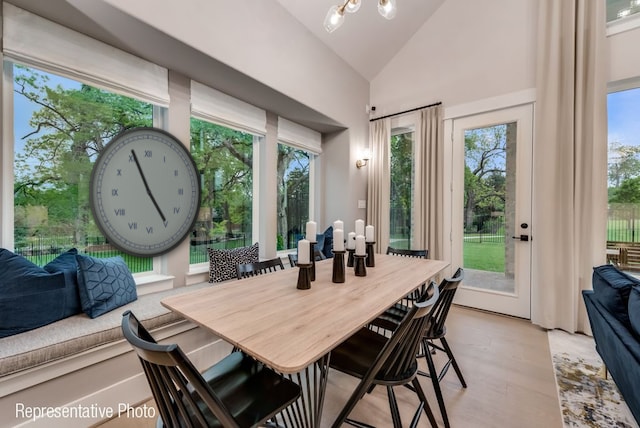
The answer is 4 h 56 min
